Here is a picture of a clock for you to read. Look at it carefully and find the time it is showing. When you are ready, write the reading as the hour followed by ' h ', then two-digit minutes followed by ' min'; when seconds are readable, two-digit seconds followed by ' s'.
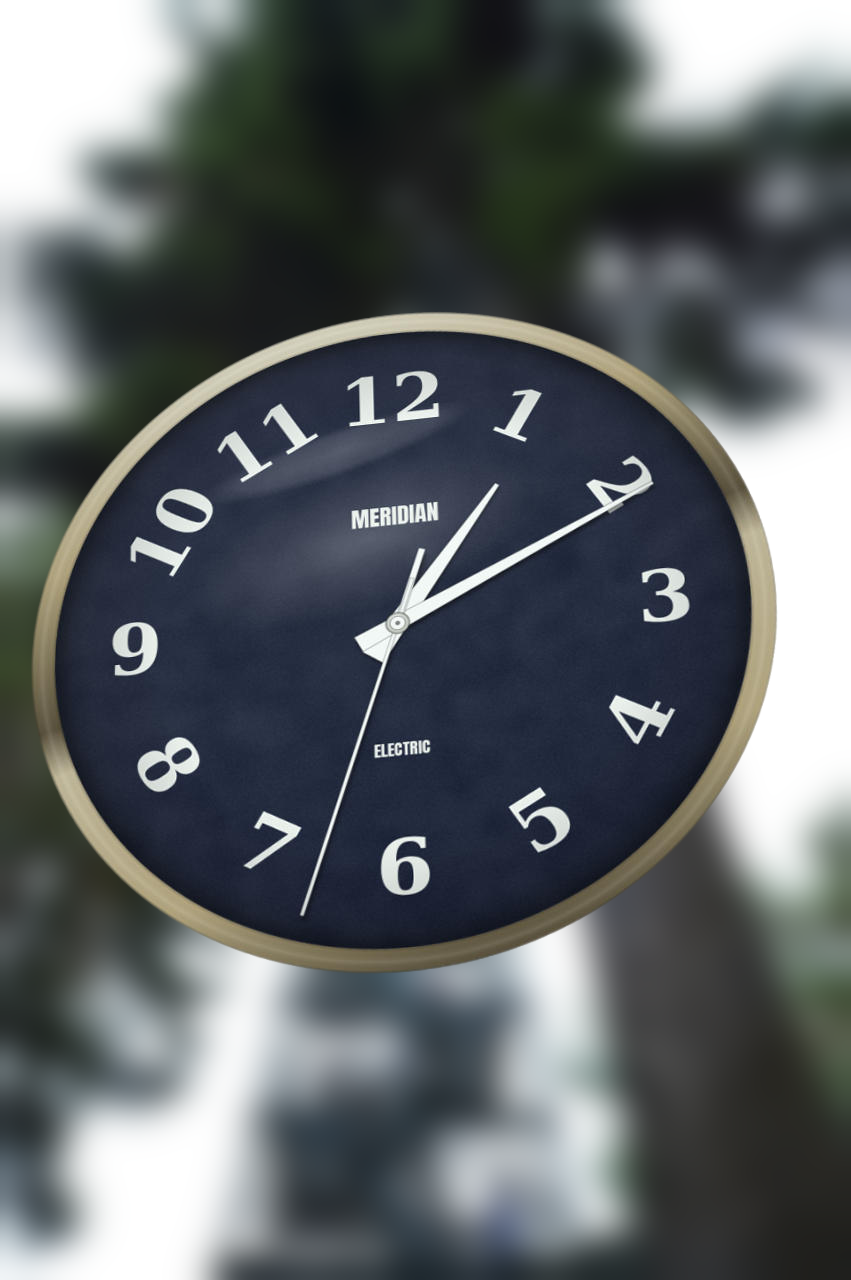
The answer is 1 h 10 min 33 s
